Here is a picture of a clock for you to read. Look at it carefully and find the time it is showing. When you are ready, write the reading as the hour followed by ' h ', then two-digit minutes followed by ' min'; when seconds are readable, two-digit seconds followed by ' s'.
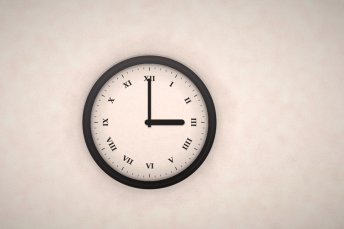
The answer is 3 h 00 min
